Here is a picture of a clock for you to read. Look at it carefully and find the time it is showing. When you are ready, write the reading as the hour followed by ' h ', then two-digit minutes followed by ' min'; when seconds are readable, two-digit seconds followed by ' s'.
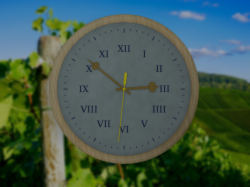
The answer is 2 h 51 min 31 s
